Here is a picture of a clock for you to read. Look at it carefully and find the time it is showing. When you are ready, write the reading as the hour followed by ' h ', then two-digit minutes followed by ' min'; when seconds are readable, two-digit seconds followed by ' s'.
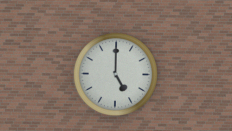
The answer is 5 h 00 min
